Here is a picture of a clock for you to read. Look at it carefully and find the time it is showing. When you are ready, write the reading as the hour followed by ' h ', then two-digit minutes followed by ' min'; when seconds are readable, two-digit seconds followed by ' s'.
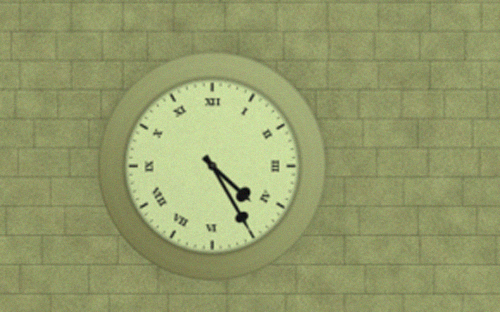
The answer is 4 h 25 min
